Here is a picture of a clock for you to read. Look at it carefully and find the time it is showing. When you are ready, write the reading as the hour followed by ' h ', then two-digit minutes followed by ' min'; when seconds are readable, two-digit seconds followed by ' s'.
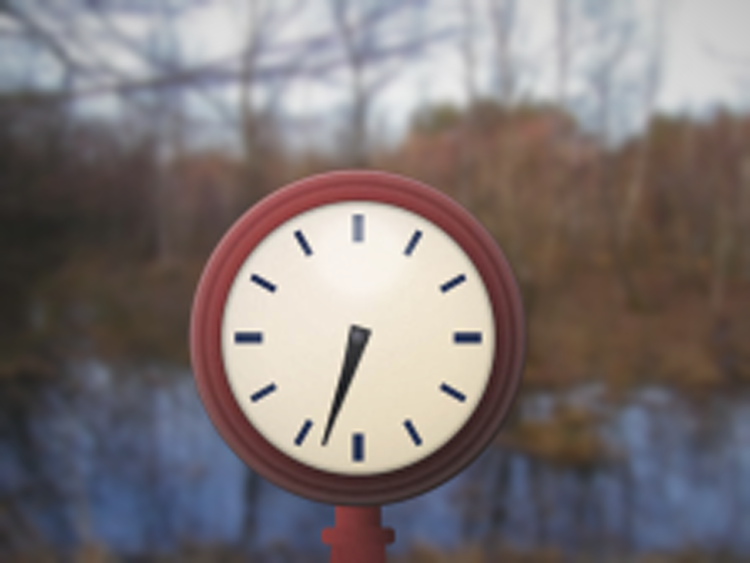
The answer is 6 h 33 min
